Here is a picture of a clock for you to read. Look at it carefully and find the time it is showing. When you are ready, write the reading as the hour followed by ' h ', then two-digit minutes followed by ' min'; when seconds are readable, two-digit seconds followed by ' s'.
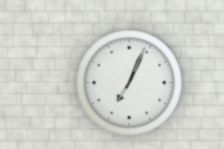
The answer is 7 h 04 min
